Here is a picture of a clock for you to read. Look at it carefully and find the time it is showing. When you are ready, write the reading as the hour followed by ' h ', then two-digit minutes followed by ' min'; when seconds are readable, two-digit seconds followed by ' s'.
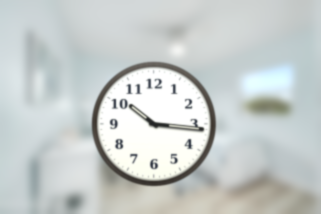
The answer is 10 h 16 min
